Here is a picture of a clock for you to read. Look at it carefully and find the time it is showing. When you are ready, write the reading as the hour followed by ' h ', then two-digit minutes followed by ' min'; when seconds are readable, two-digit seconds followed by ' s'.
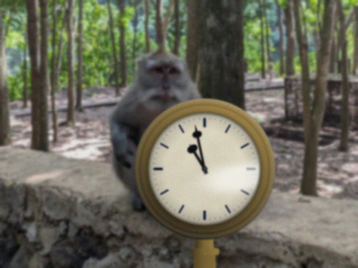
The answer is 10 h 58 min
